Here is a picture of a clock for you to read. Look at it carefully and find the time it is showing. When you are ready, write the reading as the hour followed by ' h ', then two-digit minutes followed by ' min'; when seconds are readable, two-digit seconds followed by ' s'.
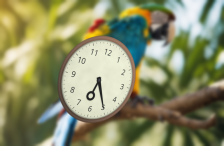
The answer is 6 h 25 min
